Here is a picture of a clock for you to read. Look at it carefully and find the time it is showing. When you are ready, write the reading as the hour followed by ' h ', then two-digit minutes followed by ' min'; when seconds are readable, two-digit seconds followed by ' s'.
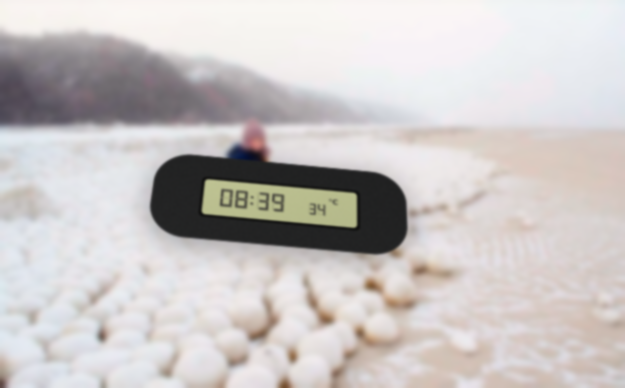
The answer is 8 h 39 min
